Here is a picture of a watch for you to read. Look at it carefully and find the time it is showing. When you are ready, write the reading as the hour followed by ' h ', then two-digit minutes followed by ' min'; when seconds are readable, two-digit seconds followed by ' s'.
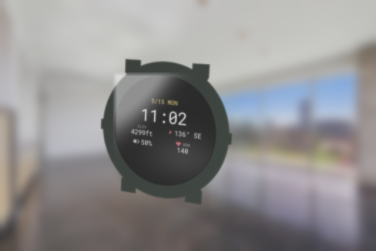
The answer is 11 h 02 min
